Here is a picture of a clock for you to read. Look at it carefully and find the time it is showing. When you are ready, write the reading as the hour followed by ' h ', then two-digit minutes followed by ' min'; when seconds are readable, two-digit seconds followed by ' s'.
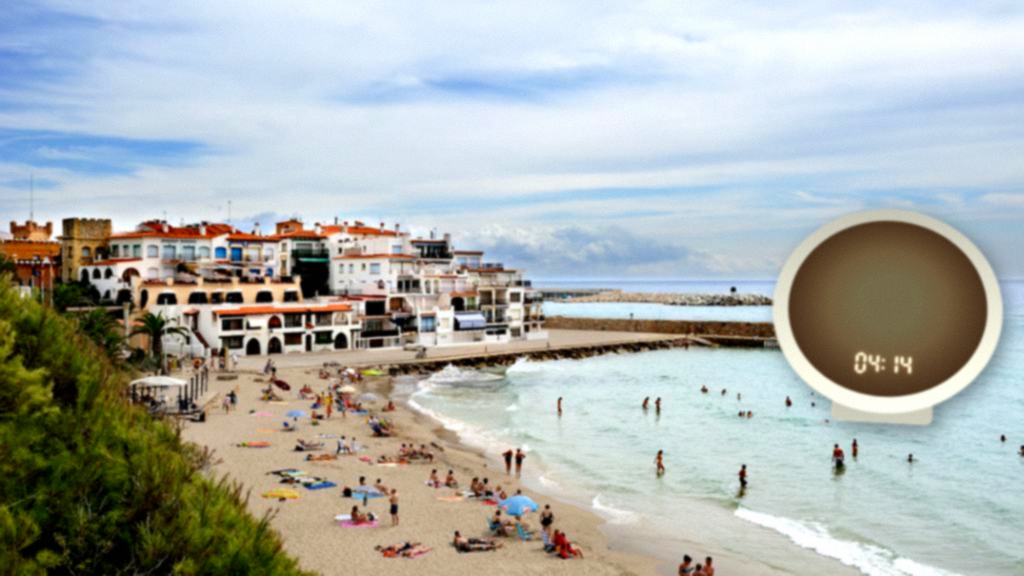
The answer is 4 h 14 min
